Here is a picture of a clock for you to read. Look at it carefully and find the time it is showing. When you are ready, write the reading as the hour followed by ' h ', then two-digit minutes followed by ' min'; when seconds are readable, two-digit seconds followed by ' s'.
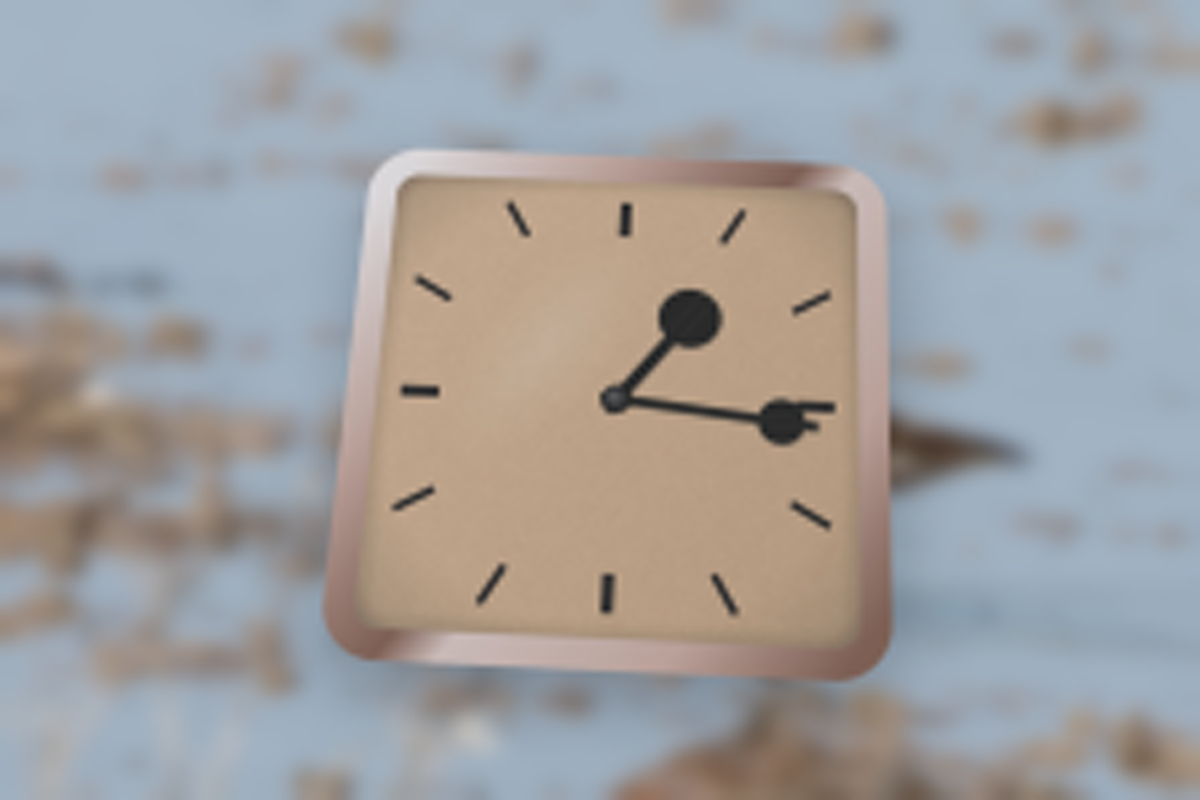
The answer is 1 h 16 min
